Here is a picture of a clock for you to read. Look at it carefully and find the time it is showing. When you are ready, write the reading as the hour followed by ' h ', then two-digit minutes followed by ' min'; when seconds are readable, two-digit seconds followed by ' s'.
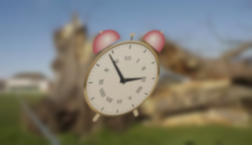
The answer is 2 h 54 min
